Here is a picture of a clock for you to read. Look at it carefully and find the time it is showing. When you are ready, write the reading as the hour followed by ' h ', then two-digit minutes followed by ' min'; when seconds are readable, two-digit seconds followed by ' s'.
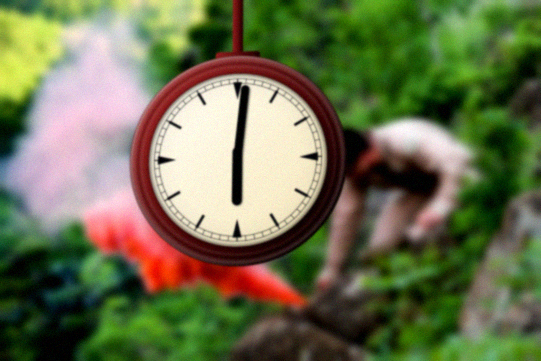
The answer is 6 h 01 min
